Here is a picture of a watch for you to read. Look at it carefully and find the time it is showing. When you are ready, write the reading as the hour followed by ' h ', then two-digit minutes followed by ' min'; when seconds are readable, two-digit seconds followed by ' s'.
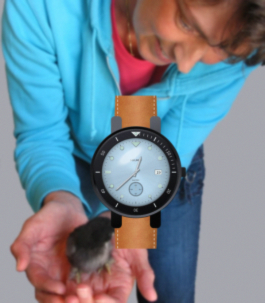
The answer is 12 h 38 min
